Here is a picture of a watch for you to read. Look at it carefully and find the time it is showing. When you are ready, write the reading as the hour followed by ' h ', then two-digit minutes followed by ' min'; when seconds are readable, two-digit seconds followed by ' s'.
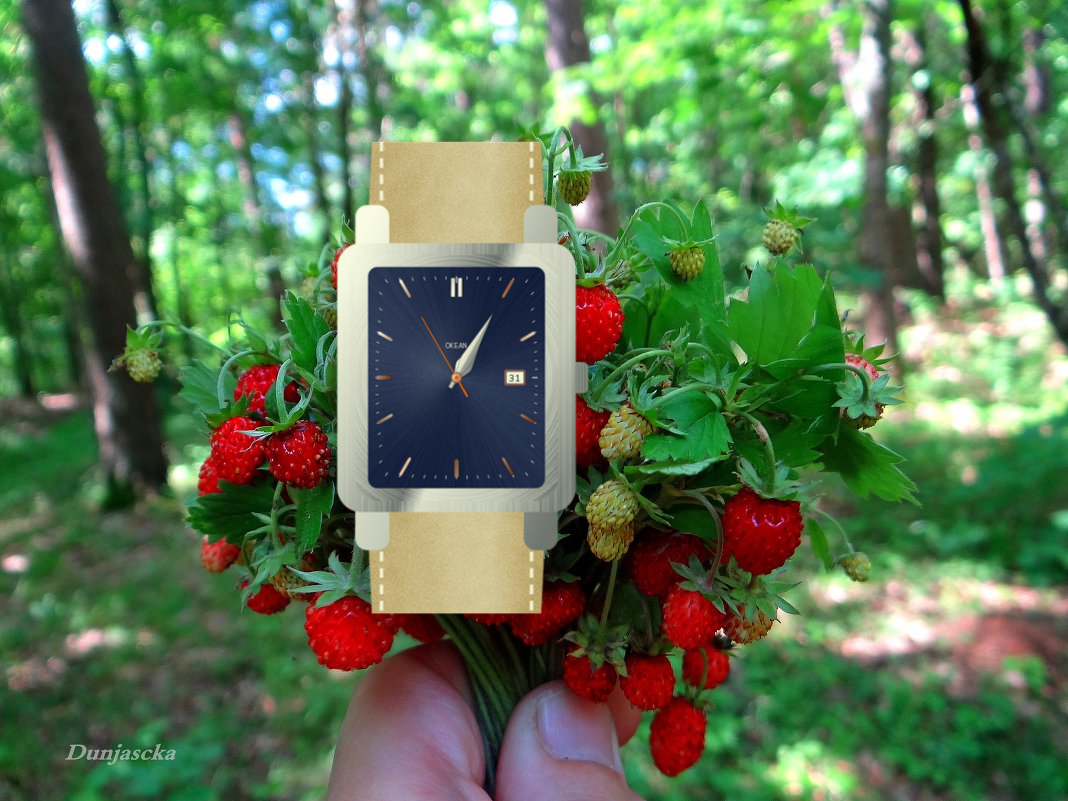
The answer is 1 h 04 min 55 s
